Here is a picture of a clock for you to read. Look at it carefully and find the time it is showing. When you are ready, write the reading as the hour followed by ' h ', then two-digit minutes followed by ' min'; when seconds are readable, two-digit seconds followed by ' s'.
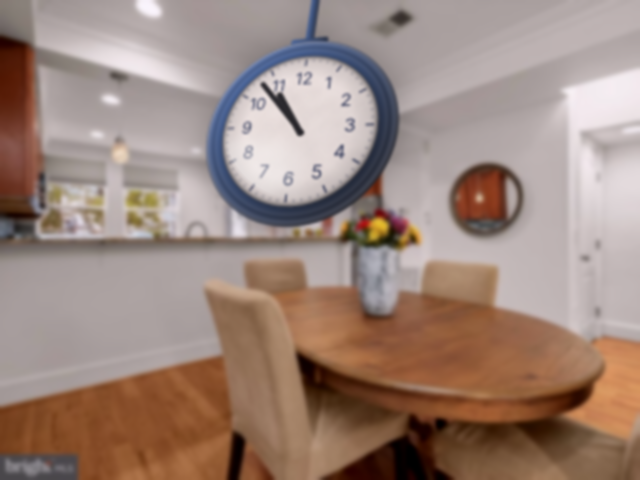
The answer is 10 h 53 min
